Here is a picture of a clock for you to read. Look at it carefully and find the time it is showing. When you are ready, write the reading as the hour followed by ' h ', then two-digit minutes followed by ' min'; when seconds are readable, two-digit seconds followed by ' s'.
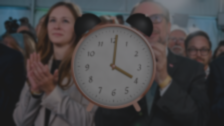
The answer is 4 h 01 min
